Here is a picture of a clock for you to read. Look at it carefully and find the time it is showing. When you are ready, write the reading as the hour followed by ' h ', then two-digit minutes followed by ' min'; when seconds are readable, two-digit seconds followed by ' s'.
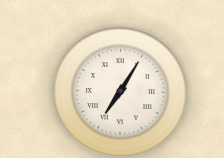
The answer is 7 h 05 min
